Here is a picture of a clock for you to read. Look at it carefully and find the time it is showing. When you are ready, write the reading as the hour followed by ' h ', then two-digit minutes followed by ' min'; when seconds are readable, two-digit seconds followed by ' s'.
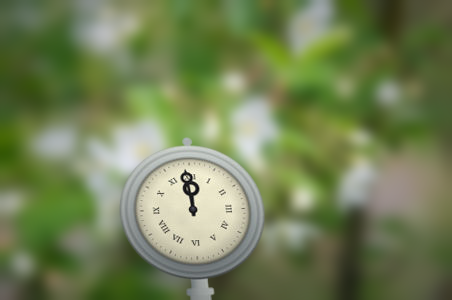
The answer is 11 h 59 min
